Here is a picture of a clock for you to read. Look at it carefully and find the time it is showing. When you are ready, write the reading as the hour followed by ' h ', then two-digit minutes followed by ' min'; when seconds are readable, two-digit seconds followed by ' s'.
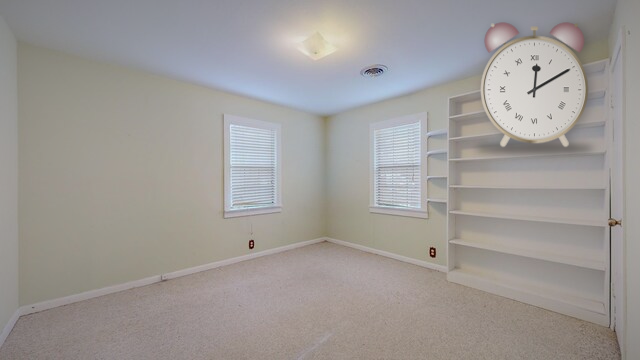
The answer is 12 h 10 min
